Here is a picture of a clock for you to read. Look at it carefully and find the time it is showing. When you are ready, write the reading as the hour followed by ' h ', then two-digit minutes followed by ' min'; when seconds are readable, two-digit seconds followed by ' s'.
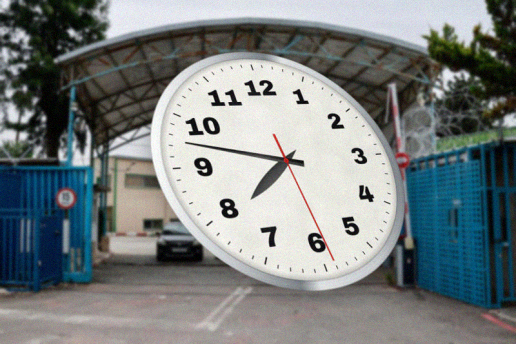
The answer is 7 h 47 min 29 s
